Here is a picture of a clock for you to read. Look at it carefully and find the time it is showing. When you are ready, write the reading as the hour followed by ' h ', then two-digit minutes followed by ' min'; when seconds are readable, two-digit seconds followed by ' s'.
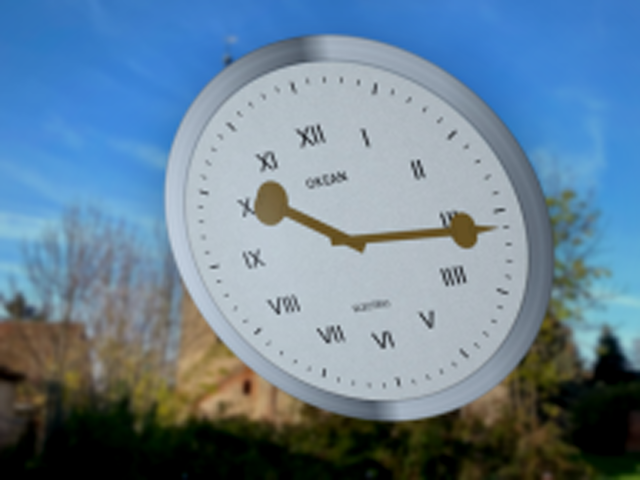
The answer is 10 h 16 min
